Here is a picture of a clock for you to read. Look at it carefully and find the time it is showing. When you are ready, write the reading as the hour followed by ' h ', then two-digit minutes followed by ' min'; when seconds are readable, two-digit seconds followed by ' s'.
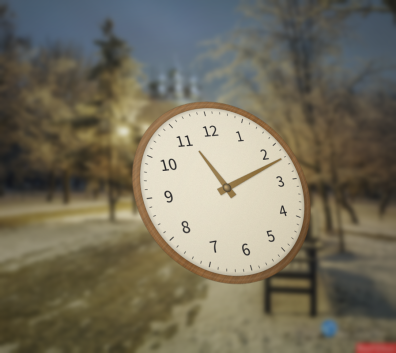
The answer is 11 h 12 min
